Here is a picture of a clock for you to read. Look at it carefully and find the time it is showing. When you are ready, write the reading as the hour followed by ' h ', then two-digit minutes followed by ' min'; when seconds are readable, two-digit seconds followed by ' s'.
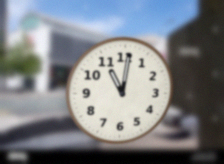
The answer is 11 h 01 min
